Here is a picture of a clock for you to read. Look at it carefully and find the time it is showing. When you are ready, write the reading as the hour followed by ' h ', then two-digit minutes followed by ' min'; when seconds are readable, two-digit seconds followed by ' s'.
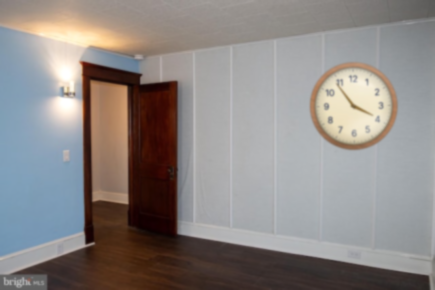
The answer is 3 h 54 min
